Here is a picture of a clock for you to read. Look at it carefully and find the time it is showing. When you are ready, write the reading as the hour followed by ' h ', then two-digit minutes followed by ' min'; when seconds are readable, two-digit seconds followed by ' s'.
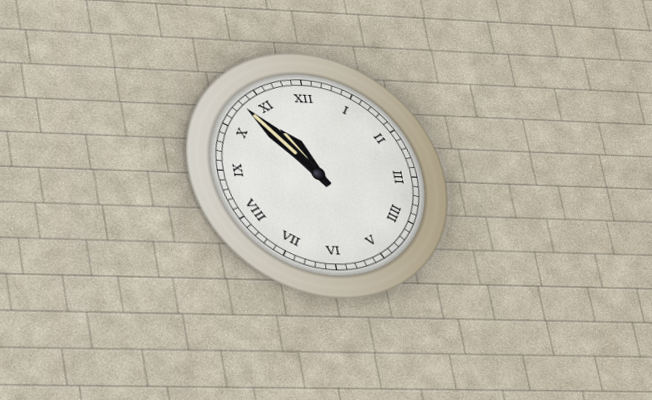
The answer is 10 h 53 min
